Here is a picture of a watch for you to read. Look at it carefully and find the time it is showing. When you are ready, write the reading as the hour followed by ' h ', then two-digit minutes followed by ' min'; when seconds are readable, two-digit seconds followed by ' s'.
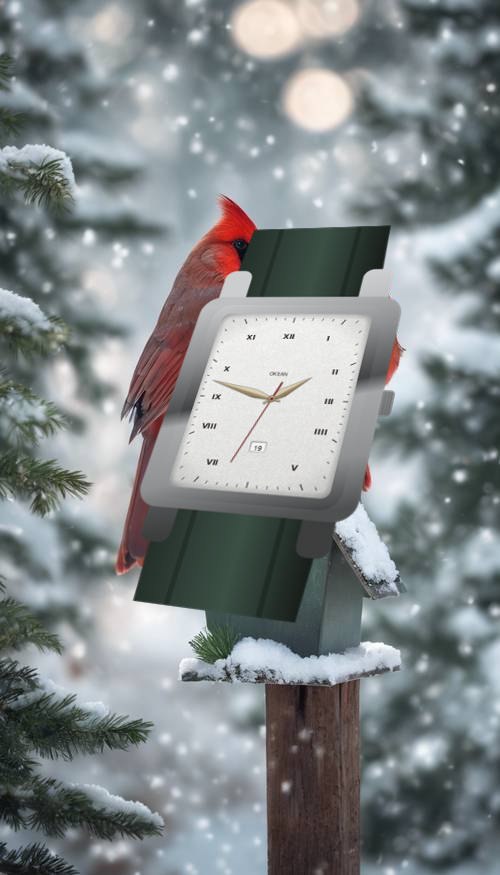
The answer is 1 h 47 min 33 s
